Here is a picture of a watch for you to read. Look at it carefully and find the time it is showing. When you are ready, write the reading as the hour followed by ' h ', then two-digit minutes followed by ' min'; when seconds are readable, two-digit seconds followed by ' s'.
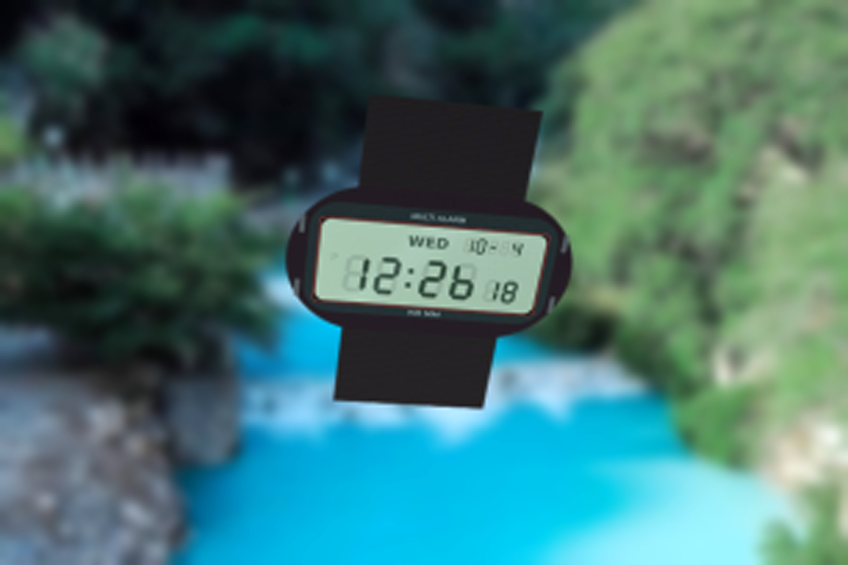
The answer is 12 h 26 min 18 s
